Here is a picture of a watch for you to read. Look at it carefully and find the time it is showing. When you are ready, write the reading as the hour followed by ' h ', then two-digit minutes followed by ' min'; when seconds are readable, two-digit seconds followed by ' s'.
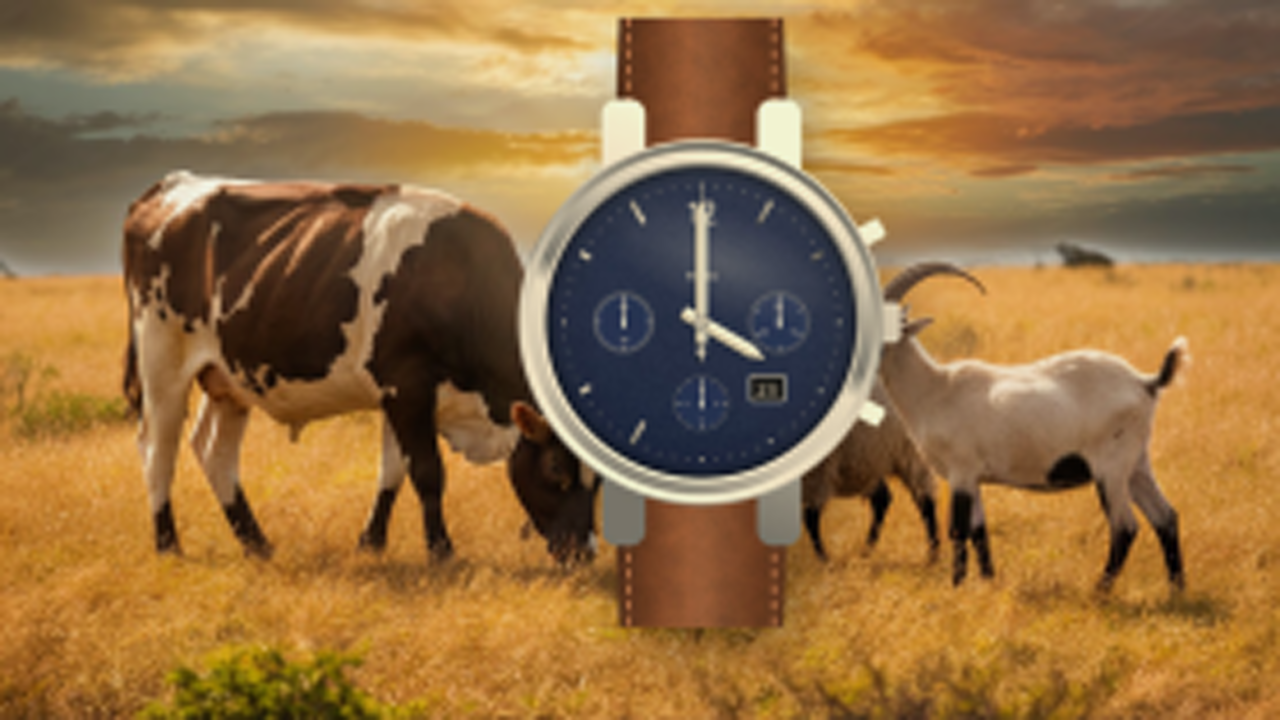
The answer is 4 h 00 min
